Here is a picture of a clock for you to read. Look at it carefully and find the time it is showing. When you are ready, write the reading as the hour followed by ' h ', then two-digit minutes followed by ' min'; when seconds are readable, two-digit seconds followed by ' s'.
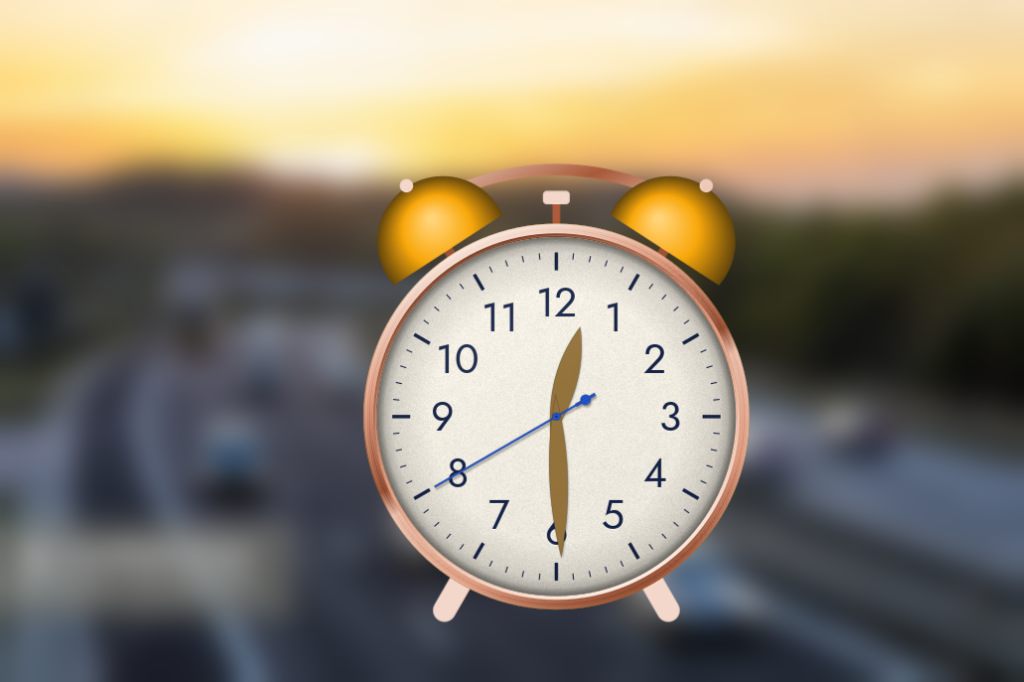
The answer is 12 h 29 min 40 s
